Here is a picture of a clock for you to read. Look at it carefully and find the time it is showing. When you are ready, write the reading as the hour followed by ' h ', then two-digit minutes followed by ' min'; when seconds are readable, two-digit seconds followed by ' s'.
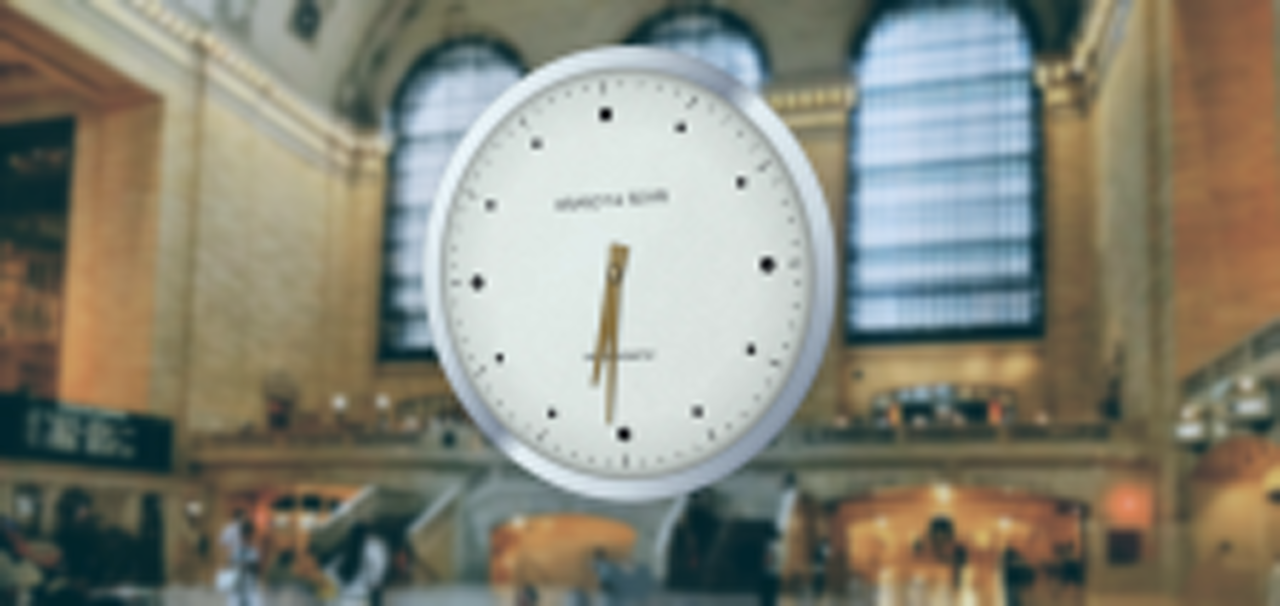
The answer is 6 h 31 min
